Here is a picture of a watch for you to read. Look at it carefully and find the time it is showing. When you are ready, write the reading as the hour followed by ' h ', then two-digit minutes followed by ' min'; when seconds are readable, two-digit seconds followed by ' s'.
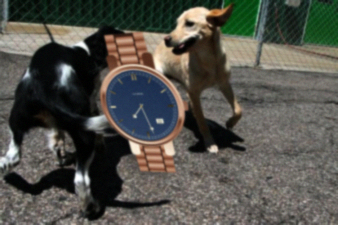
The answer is 7 h 28 min
